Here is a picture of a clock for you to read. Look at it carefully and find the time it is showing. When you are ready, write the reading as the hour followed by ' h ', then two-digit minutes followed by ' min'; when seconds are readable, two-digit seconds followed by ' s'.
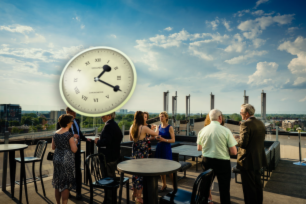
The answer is 1 h 20 min
